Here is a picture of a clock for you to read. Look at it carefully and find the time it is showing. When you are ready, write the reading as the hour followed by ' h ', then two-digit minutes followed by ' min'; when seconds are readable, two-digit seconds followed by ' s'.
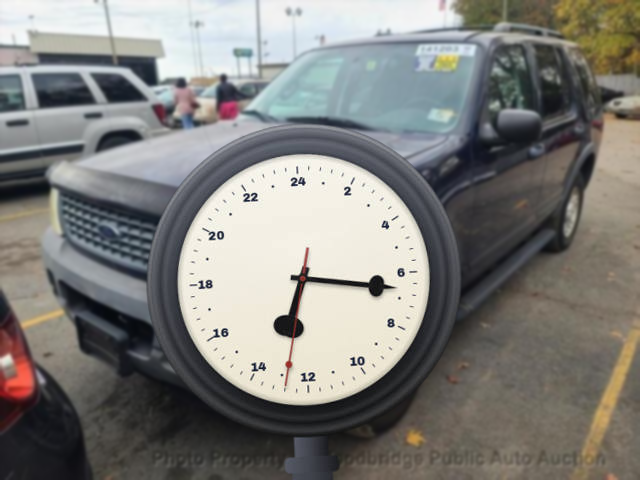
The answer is 13 h 16 min 32 s
